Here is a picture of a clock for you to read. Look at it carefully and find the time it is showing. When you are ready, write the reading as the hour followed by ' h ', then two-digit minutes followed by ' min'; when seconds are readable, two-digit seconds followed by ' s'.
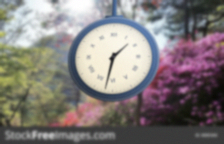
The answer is 1 h 32 min
